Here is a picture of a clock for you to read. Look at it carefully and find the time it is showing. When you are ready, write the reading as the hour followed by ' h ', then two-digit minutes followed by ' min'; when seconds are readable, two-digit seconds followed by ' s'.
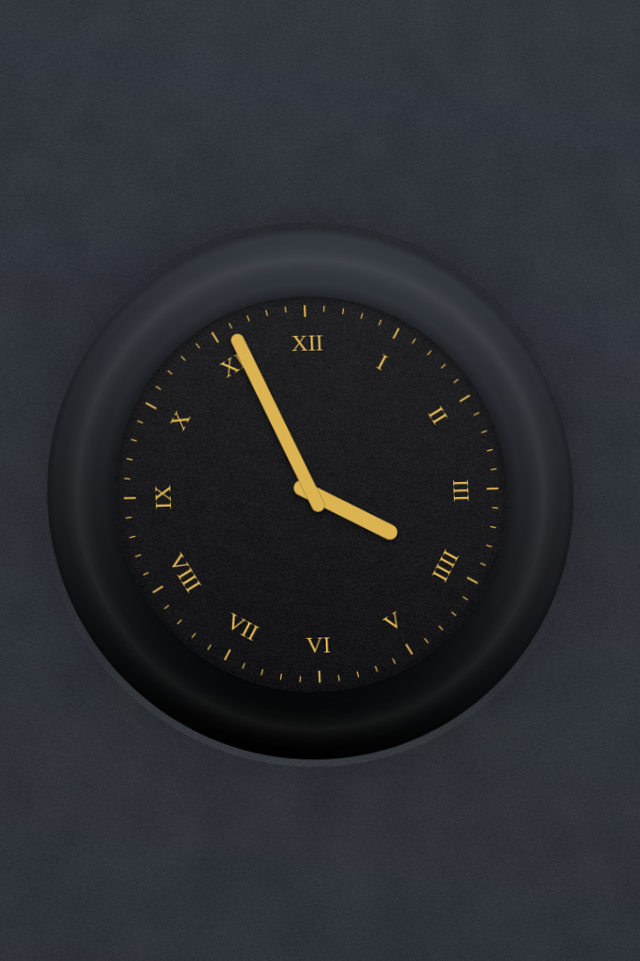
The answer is 3 h 56 min
